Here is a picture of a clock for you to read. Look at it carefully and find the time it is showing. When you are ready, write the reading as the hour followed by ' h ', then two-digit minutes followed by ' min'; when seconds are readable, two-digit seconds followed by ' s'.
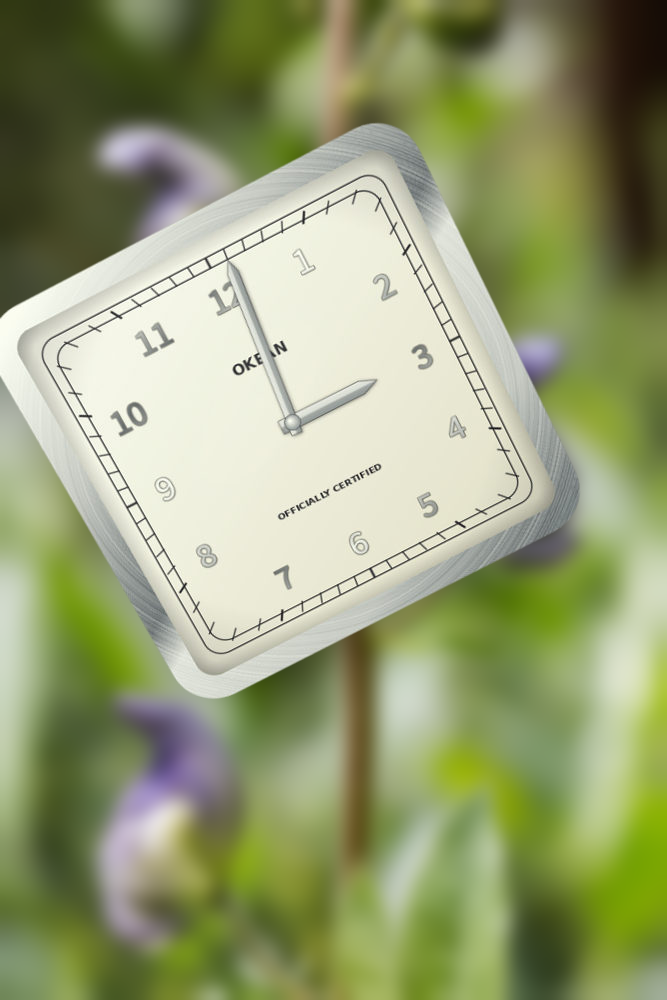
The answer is 3 h 01 min
